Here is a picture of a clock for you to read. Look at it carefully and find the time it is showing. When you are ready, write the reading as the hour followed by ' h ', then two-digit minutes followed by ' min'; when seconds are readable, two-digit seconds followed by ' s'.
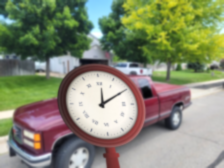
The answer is 12 h 10 min
